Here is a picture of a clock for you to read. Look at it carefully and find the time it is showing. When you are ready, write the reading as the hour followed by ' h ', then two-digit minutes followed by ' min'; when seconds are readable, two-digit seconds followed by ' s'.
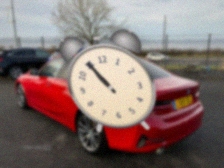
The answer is 10 h 55 min
